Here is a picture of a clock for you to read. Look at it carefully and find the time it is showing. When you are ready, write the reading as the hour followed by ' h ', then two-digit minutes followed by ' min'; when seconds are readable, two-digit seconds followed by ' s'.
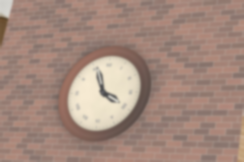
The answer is 3 h 56 min
